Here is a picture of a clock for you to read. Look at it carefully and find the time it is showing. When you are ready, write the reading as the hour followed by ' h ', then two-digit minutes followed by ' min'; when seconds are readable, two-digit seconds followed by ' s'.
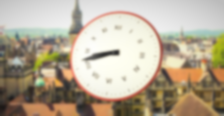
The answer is 8 h 42 min
